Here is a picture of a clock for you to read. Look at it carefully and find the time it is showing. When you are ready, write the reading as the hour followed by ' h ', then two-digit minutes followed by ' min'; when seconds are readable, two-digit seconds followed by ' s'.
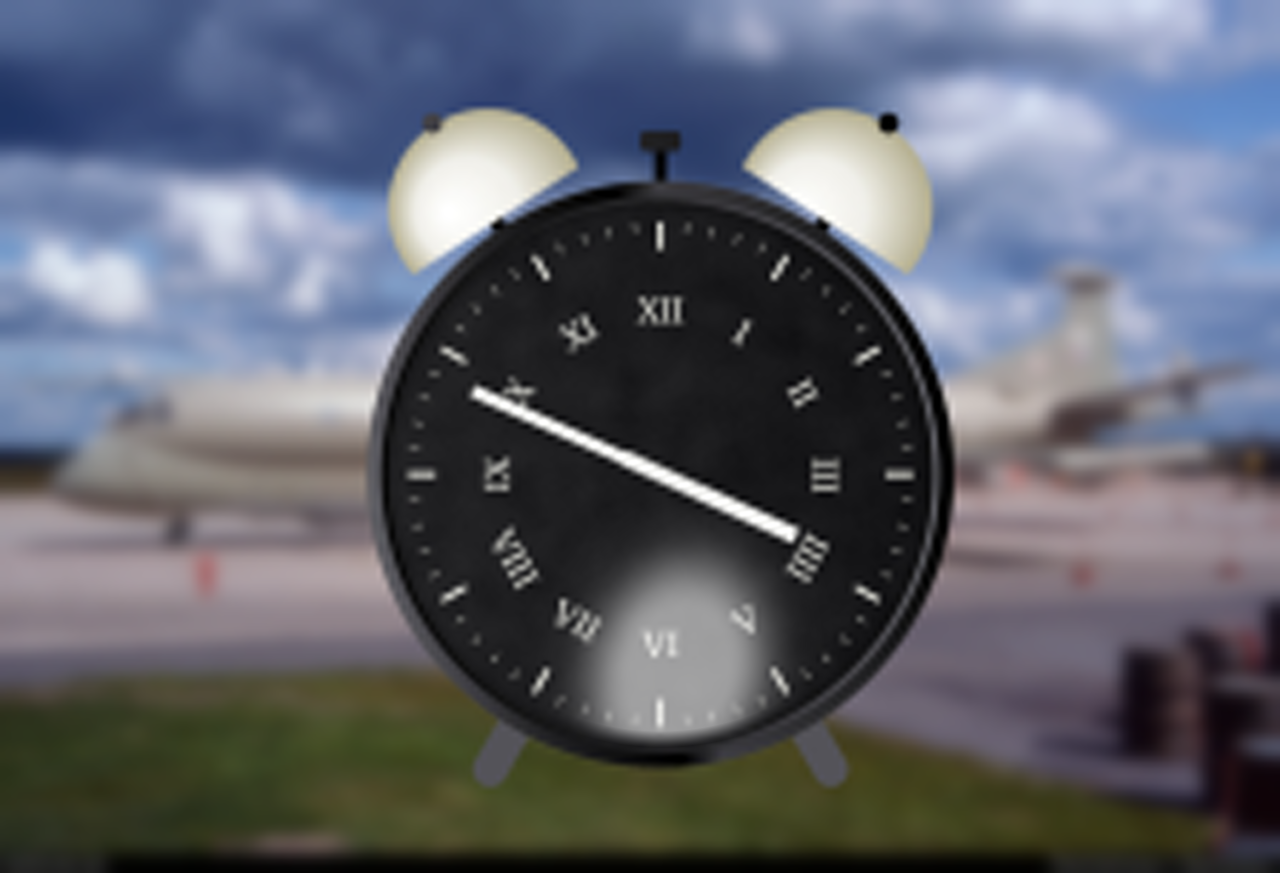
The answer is 3 h 49 min
